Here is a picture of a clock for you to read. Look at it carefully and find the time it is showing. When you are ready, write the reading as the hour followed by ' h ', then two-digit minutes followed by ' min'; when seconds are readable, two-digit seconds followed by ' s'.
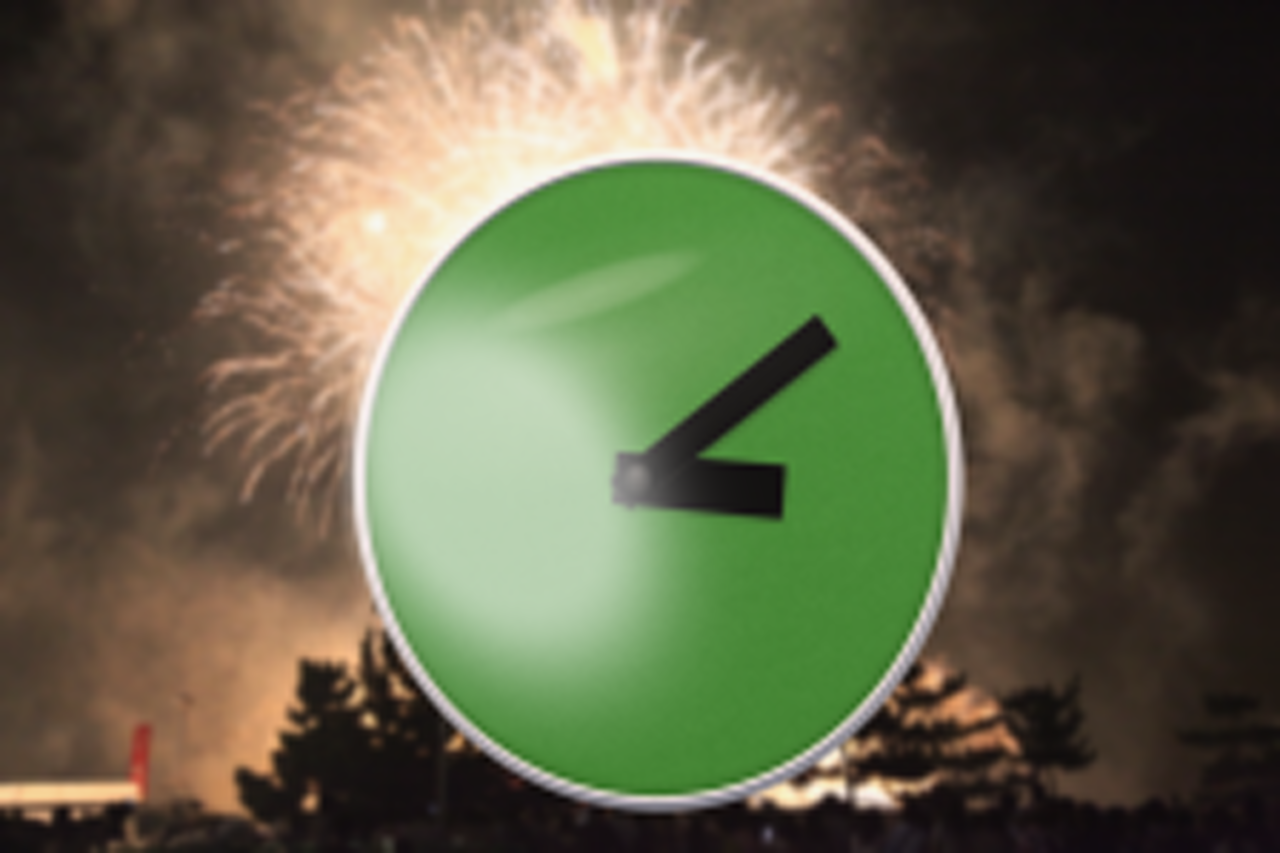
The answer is 3 h 09 min
